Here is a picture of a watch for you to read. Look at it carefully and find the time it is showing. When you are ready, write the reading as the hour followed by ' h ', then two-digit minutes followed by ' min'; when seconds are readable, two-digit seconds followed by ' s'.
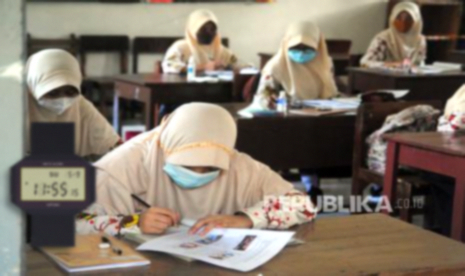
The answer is 11 h 55 min
